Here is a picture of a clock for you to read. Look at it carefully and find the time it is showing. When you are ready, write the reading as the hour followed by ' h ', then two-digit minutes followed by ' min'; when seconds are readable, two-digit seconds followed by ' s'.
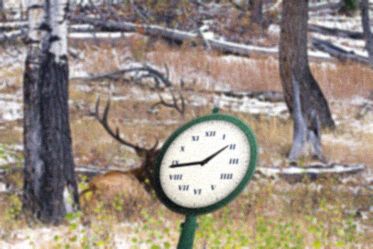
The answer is 1 h 44 min
